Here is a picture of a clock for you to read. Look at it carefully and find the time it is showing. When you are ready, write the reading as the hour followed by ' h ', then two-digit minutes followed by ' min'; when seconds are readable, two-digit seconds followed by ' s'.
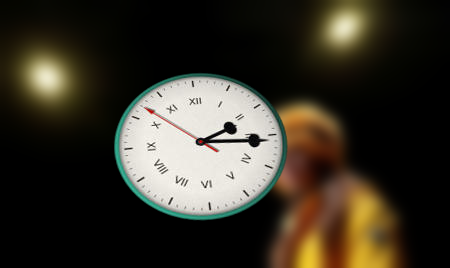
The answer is 2 h 15 min 52 s
